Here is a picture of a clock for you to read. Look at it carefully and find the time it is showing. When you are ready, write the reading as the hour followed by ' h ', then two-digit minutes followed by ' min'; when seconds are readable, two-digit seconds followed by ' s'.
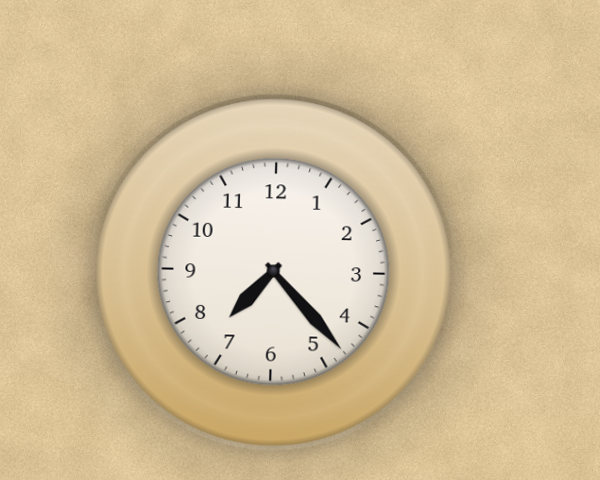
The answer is 7 h 23 min
